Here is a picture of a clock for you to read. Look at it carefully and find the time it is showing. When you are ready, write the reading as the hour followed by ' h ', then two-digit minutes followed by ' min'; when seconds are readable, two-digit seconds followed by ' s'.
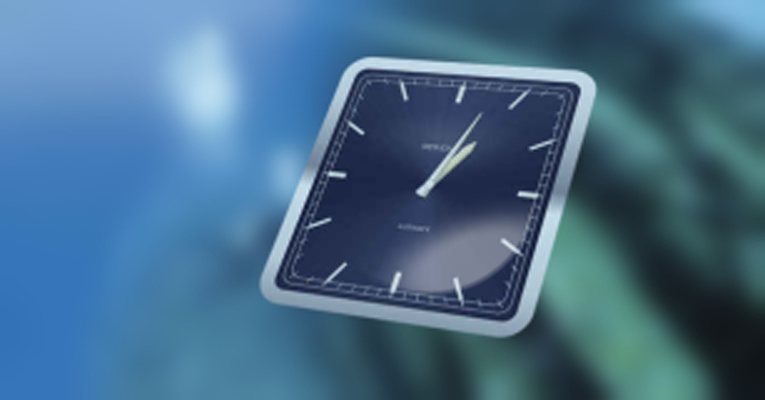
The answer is 1 h 03 min
